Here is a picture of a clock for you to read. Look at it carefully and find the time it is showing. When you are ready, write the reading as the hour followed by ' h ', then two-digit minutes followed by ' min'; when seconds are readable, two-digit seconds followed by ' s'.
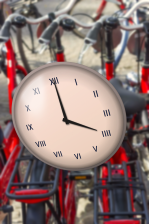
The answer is 4 h 00 min
